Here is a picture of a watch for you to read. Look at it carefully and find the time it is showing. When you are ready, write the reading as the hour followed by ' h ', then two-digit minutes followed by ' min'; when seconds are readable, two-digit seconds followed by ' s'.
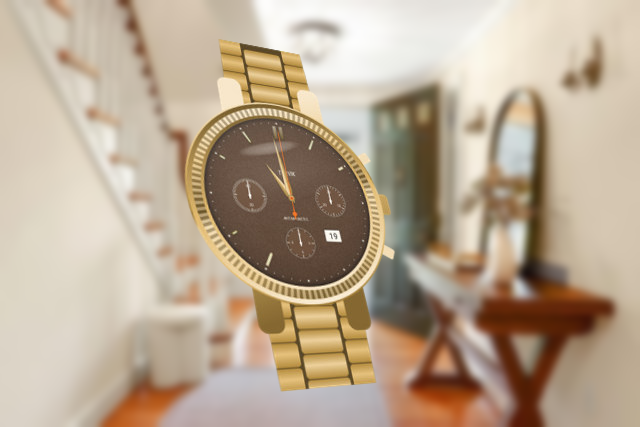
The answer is 10 h 59 min
